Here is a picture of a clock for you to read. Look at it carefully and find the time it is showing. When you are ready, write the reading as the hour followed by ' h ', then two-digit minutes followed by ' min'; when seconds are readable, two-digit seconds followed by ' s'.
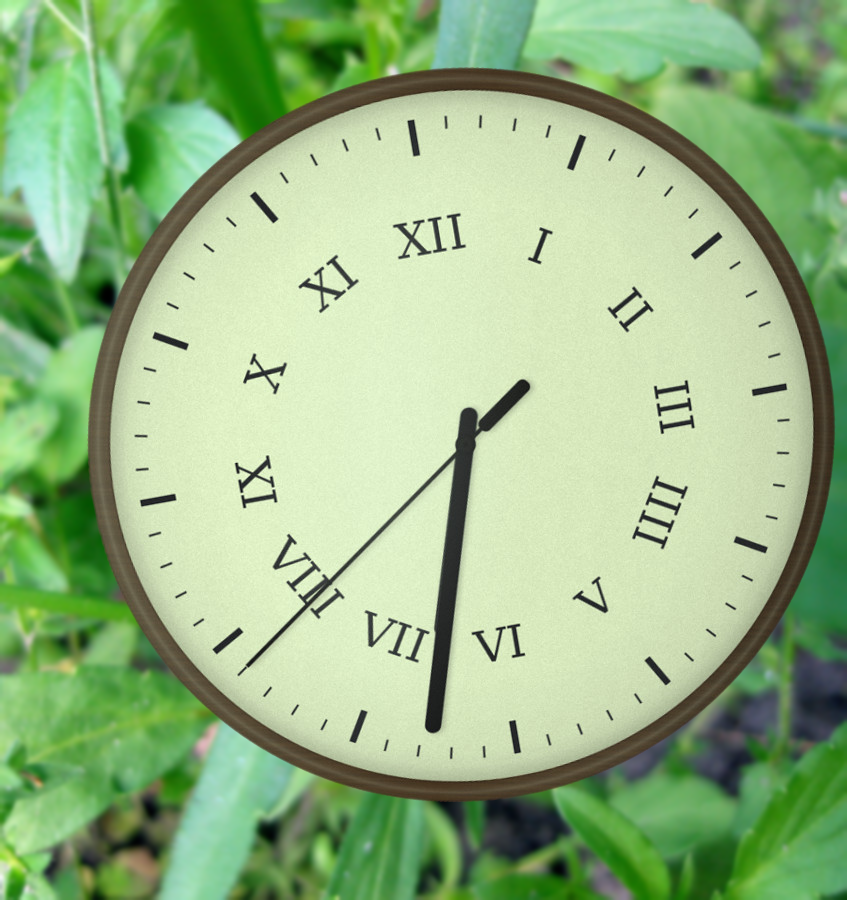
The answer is 6 h 32 min 39 s
